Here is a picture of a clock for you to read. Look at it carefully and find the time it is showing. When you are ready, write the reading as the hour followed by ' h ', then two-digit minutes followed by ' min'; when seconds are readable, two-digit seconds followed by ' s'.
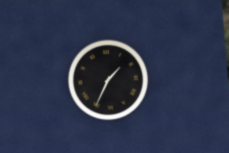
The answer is 1 h 35 min
